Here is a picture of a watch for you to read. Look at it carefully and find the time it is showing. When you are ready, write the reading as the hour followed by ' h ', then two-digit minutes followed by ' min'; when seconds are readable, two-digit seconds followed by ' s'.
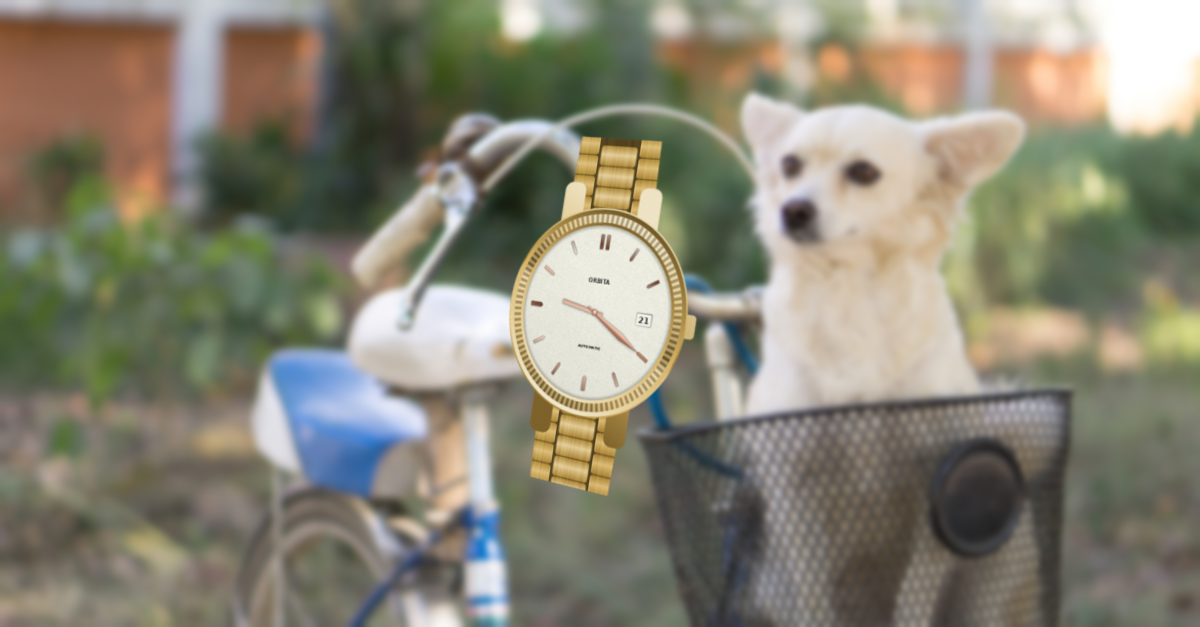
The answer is 9 h 20 min
